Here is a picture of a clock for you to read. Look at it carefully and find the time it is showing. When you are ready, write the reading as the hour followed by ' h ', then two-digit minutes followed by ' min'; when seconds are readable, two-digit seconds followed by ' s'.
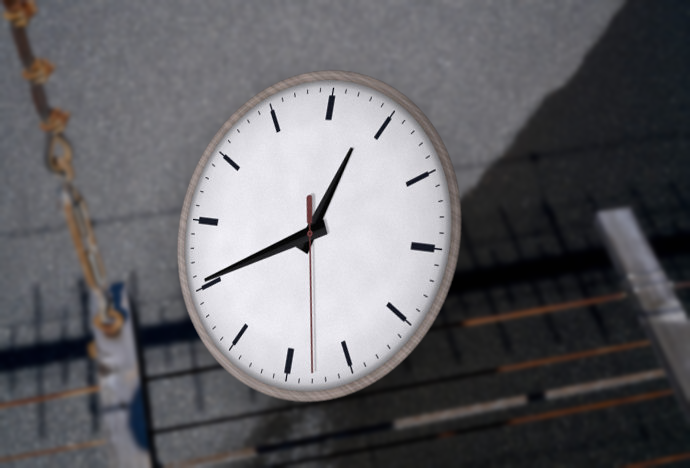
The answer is 12 h 40 min 28 s
